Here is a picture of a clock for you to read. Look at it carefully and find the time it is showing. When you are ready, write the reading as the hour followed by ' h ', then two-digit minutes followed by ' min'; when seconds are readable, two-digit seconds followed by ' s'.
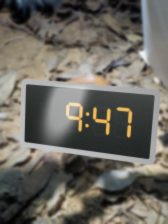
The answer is 9 h 47 min
